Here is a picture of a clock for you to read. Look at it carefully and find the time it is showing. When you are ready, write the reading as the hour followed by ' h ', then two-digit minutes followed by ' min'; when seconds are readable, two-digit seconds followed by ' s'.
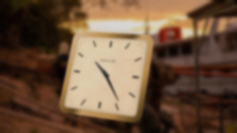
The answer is 10 h 24 min
